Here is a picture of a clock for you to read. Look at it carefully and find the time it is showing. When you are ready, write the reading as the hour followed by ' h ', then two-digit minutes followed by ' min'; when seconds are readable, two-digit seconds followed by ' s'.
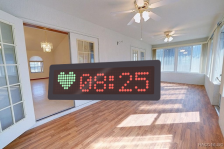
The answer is 8 h 25 min
